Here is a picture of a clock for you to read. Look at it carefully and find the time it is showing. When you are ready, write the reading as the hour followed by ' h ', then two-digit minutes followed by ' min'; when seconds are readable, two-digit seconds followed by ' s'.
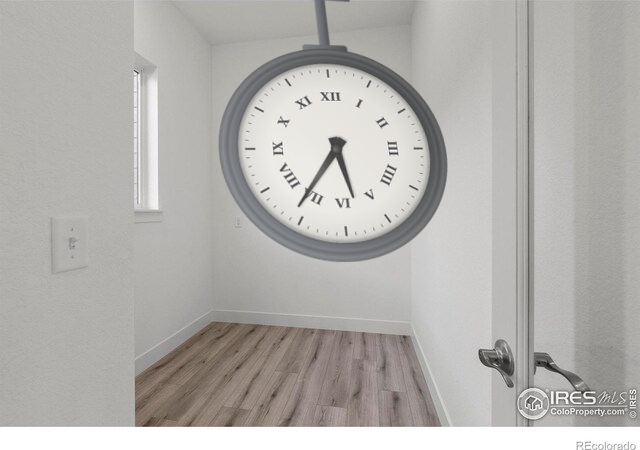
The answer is 5 h 36 min
